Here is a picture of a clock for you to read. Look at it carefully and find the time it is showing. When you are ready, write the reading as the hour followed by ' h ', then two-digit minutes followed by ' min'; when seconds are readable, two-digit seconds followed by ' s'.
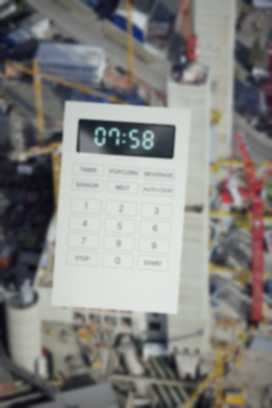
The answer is 7 h 58 min
